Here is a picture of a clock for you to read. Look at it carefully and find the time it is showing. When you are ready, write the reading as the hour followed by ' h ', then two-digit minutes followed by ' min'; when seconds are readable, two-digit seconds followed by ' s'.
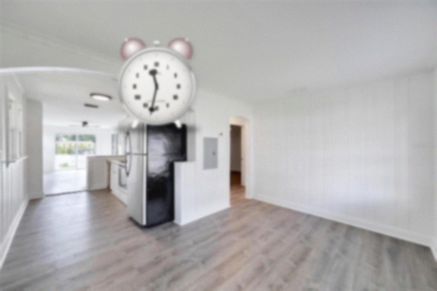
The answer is 11 h 32 min
